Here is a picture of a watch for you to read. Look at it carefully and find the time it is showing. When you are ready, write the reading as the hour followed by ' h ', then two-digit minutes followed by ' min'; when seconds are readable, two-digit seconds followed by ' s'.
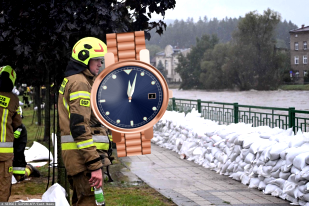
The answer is 12 h 03 min
